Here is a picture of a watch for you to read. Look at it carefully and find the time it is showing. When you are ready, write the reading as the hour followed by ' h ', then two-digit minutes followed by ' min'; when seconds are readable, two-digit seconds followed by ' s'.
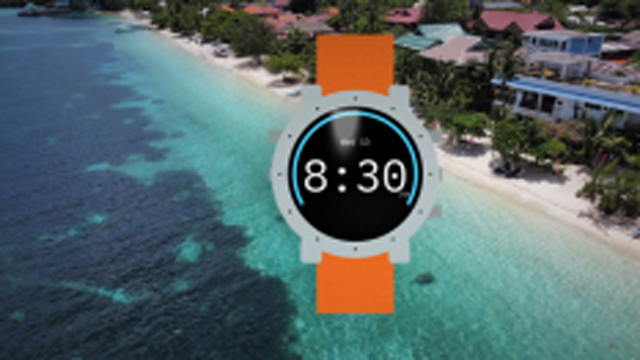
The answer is 8 h 30 min
